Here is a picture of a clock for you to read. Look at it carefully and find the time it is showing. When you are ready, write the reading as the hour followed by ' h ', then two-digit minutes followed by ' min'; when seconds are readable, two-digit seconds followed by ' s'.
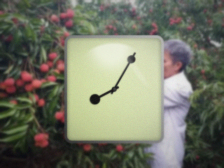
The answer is 8 h 05 min
